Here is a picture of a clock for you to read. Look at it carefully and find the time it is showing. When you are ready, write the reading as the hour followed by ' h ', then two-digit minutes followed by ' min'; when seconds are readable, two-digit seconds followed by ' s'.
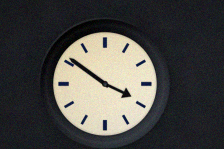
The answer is 3 h 51 min
